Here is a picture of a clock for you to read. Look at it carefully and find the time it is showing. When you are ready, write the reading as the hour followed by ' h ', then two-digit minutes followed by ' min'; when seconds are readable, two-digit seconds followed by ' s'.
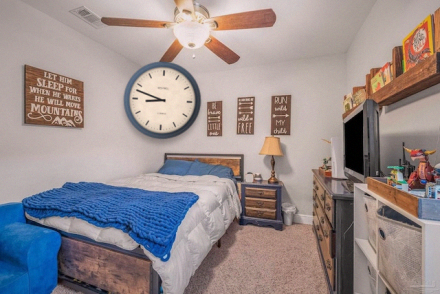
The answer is 8 h 48 min
